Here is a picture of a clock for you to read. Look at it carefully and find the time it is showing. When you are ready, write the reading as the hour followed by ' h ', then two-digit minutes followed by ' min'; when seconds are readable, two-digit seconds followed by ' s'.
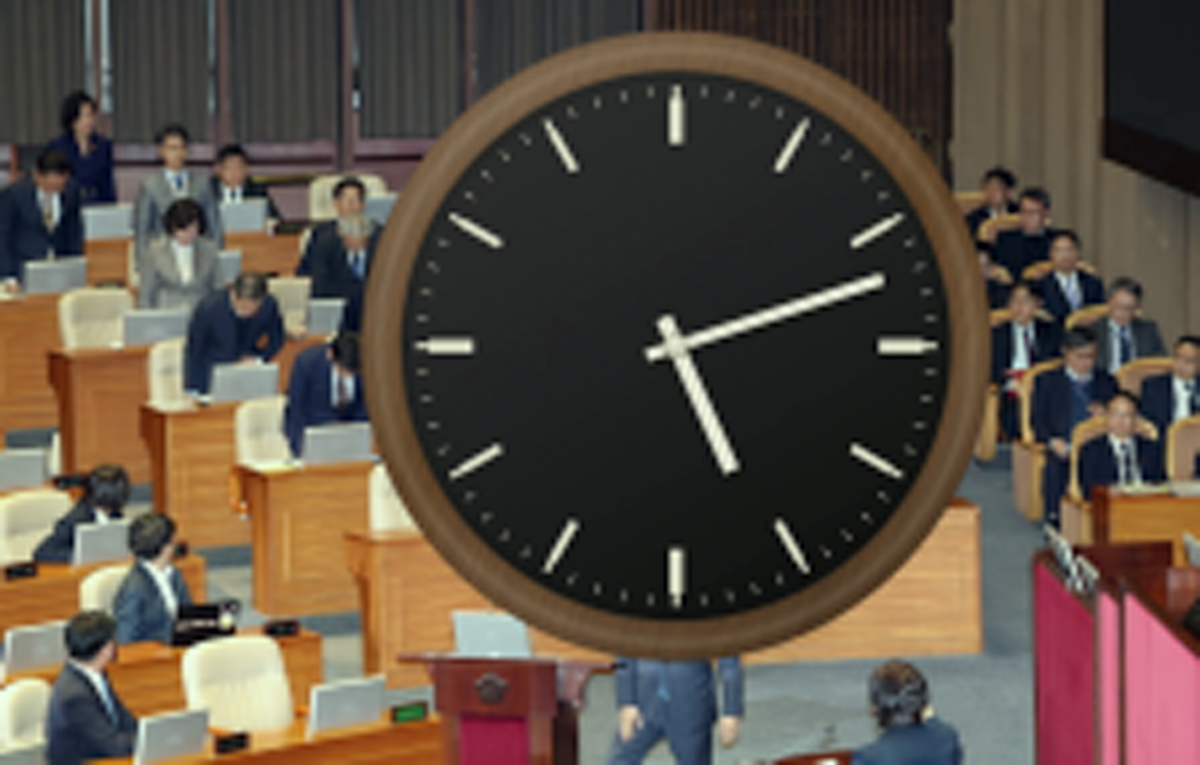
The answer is 5 h 12 min
